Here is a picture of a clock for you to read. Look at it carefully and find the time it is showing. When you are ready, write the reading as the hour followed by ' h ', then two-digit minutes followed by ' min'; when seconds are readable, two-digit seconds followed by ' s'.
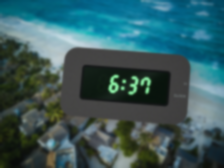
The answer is 6 h 37 min
